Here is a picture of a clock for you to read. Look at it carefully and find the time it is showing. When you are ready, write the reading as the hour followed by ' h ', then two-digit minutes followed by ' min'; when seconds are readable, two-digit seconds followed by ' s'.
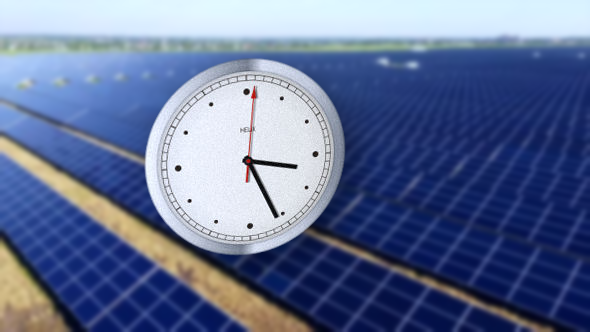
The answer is 3 h 26 min 01 s
